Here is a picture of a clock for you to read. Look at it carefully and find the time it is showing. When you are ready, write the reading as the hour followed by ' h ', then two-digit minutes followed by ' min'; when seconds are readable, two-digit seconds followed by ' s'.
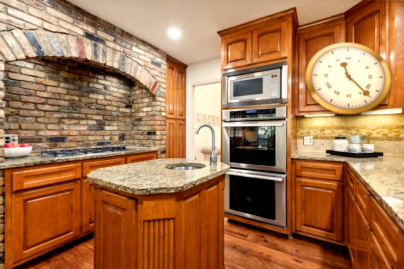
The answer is 11 h 23 min
